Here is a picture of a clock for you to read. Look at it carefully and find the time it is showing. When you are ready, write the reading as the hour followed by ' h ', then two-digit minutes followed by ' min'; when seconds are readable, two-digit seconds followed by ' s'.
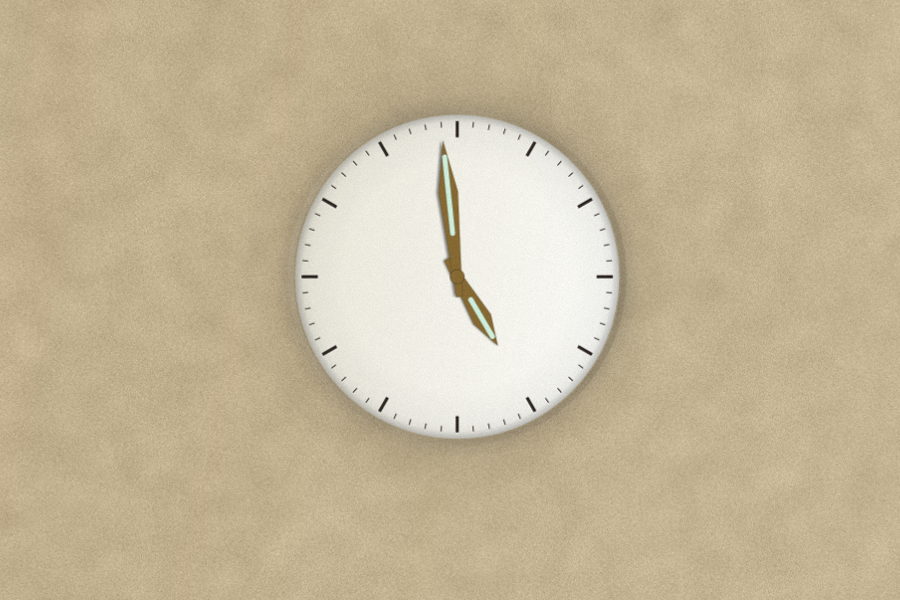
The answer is 4 h 59 min
